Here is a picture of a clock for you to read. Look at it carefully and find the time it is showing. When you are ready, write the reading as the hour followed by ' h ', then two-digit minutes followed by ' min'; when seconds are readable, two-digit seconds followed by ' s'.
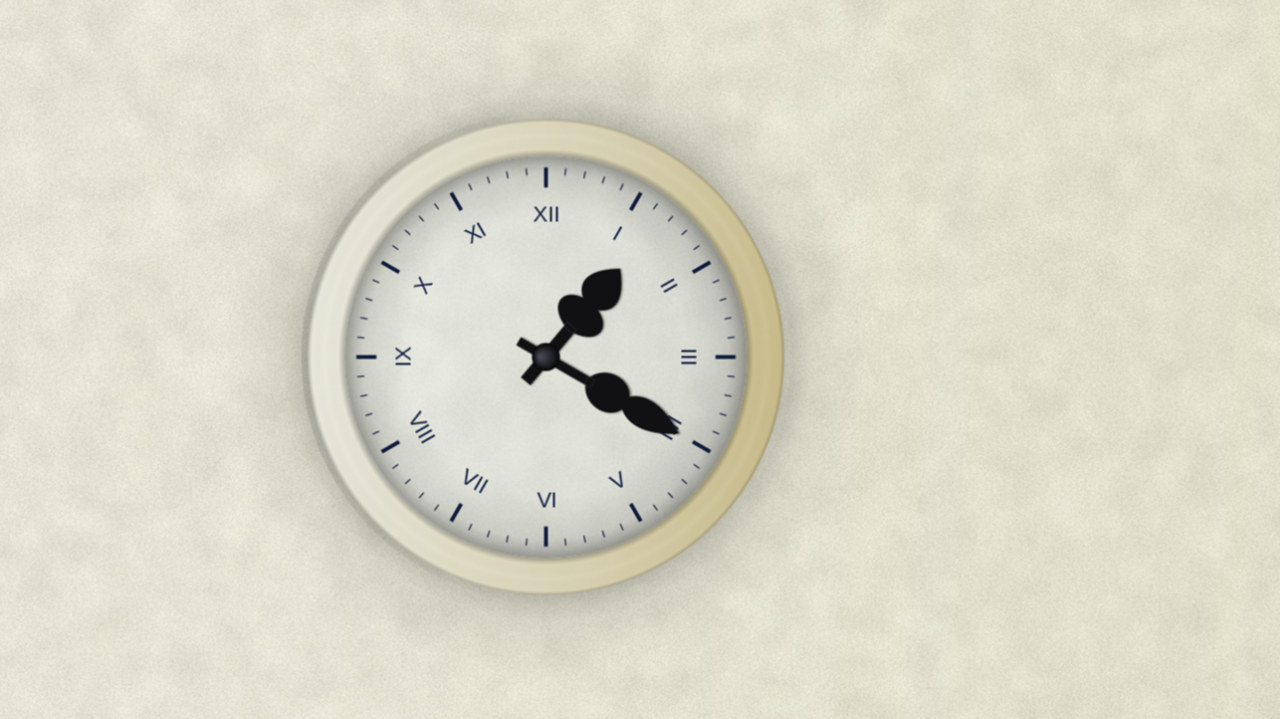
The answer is 1 h 20 min
